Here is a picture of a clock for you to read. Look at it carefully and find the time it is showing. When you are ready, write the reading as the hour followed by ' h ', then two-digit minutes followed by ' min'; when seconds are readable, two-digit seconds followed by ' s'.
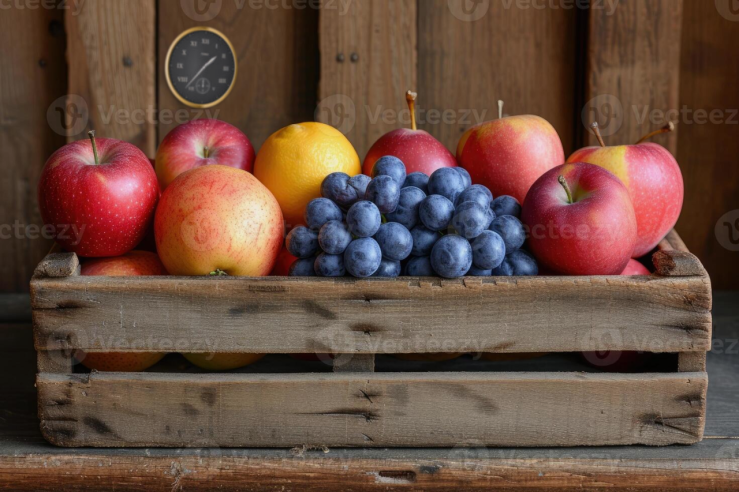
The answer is 1 h 37 min
